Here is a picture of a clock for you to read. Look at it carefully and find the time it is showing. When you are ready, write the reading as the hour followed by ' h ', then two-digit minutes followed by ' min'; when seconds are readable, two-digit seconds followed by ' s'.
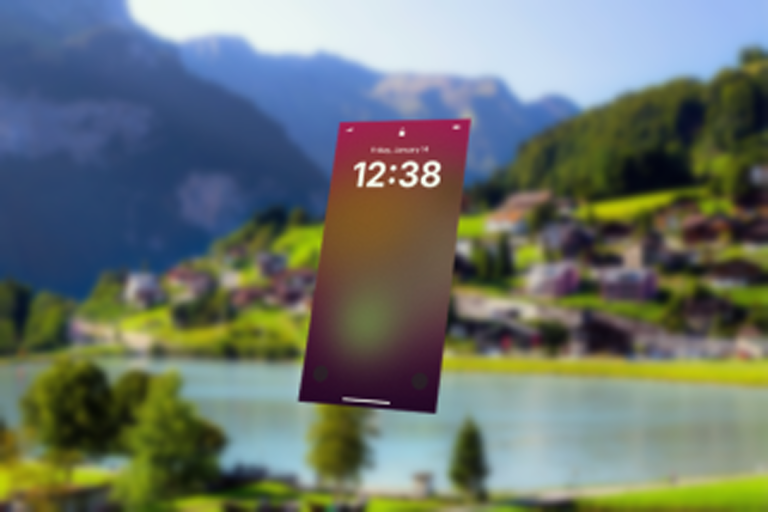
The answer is 12 h 38 min
